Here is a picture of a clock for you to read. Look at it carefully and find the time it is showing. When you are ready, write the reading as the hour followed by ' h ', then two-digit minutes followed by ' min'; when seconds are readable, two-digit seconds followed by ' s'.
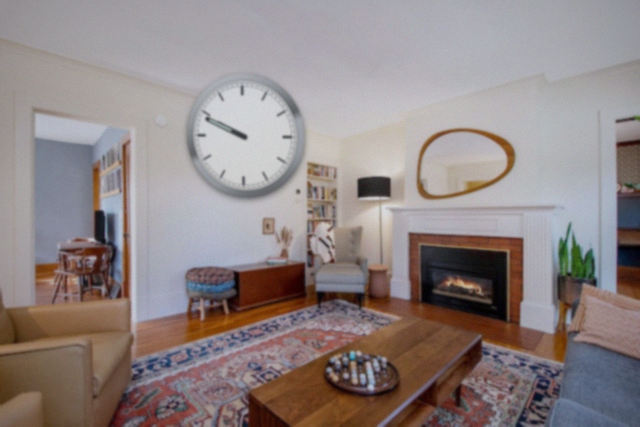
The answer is 9 h 49 min
